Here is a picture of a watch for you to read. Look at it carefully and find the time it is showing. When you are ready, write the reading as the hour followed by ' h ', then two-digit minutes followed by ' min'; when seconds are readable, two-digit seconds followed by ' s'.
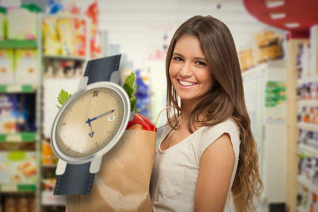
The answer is 5 h 12 min
